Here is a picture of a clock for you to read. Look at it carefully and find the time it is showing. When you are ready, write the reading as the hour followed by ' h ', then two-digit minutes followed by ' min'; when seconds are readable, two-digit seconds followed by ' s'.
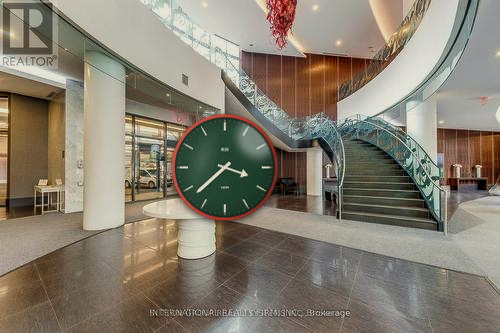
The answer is 3 h 38 min
